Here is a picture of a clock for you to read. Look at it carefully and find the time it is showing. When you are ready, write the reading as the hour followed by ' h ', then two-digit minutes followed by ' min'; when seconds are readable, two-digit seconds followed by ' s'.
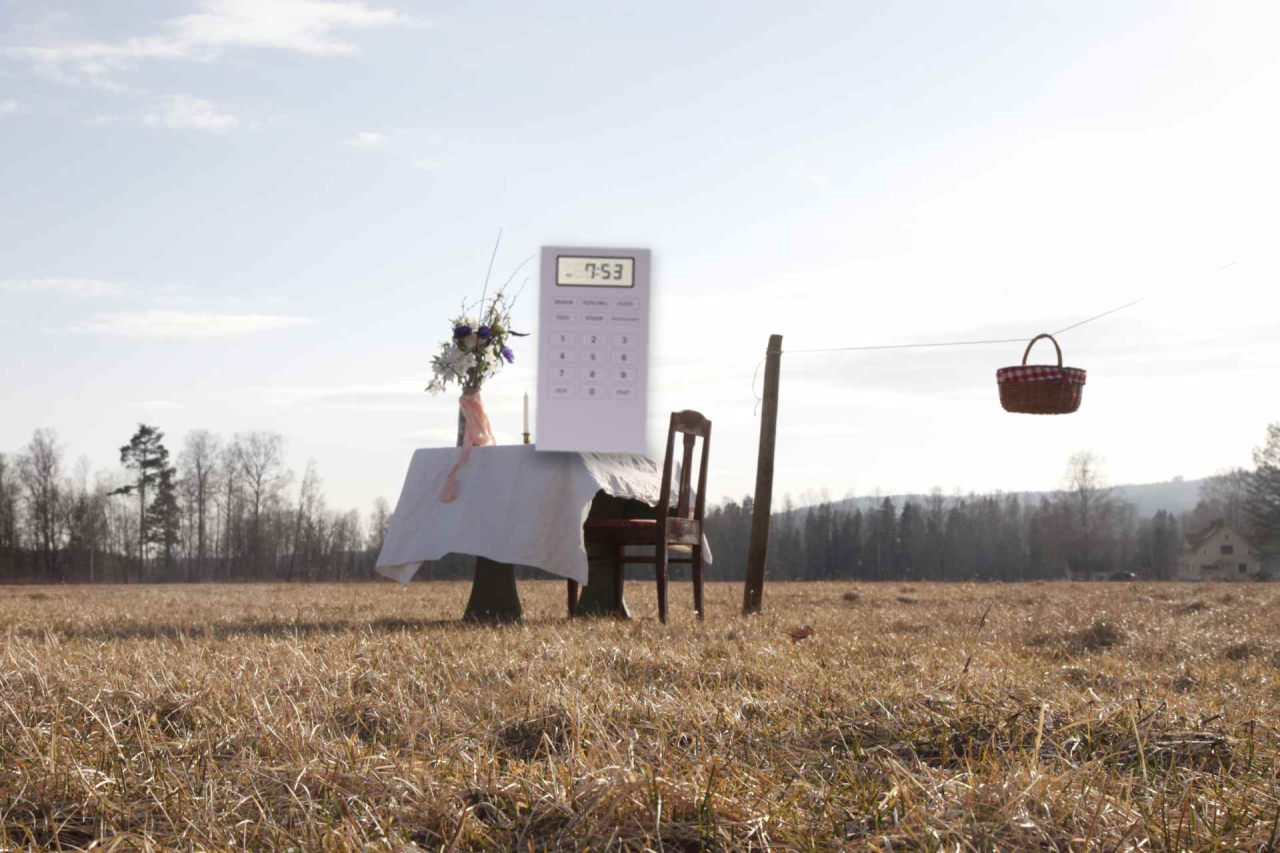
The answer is 7 h 53 min
